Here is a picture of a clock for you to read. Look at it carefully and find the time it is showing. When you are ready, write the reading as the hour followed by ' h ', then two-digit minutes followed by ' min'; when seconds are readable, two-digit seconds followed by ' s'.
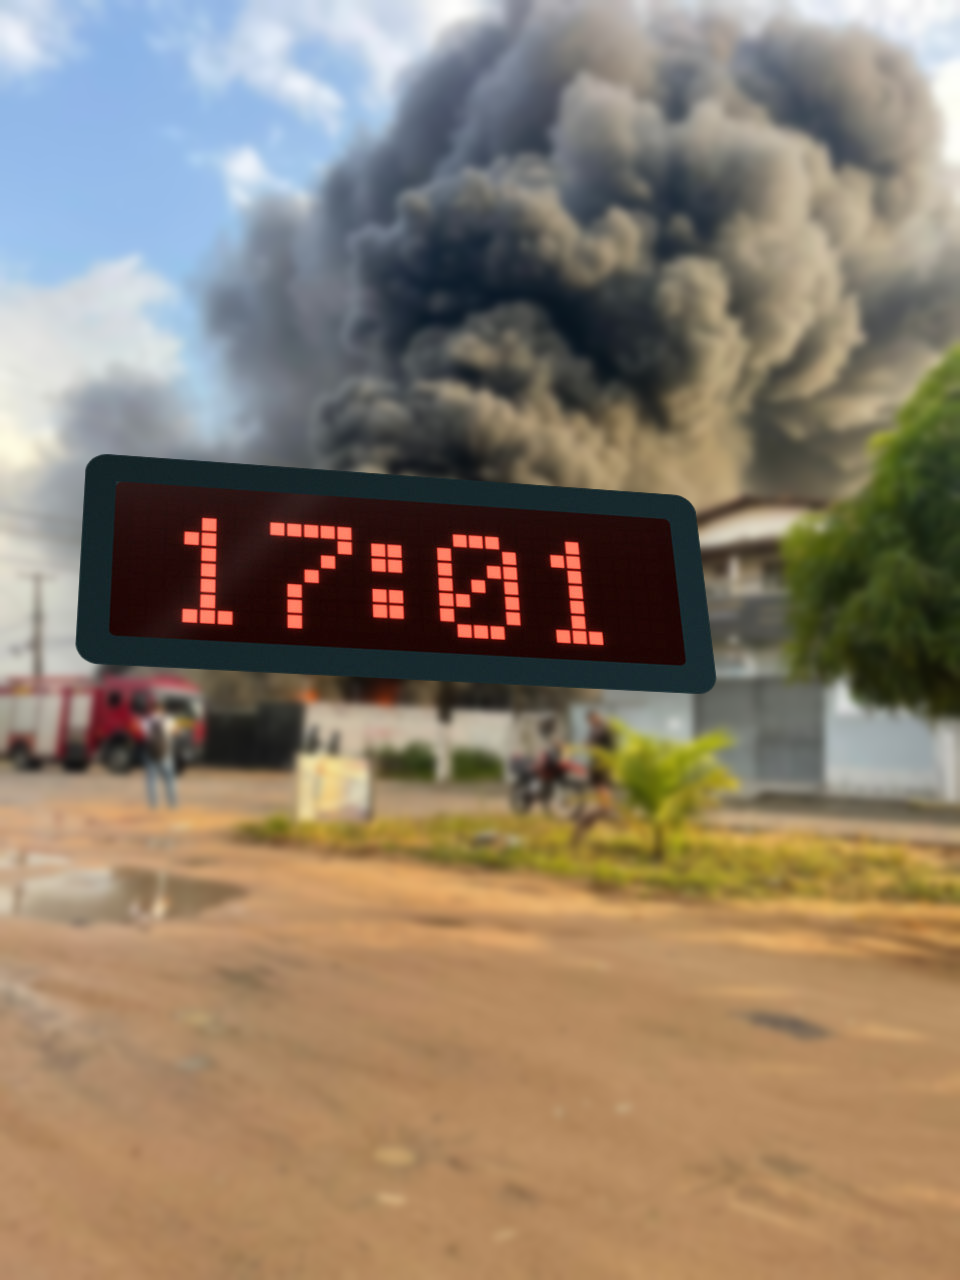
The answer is 17 h 01 min
